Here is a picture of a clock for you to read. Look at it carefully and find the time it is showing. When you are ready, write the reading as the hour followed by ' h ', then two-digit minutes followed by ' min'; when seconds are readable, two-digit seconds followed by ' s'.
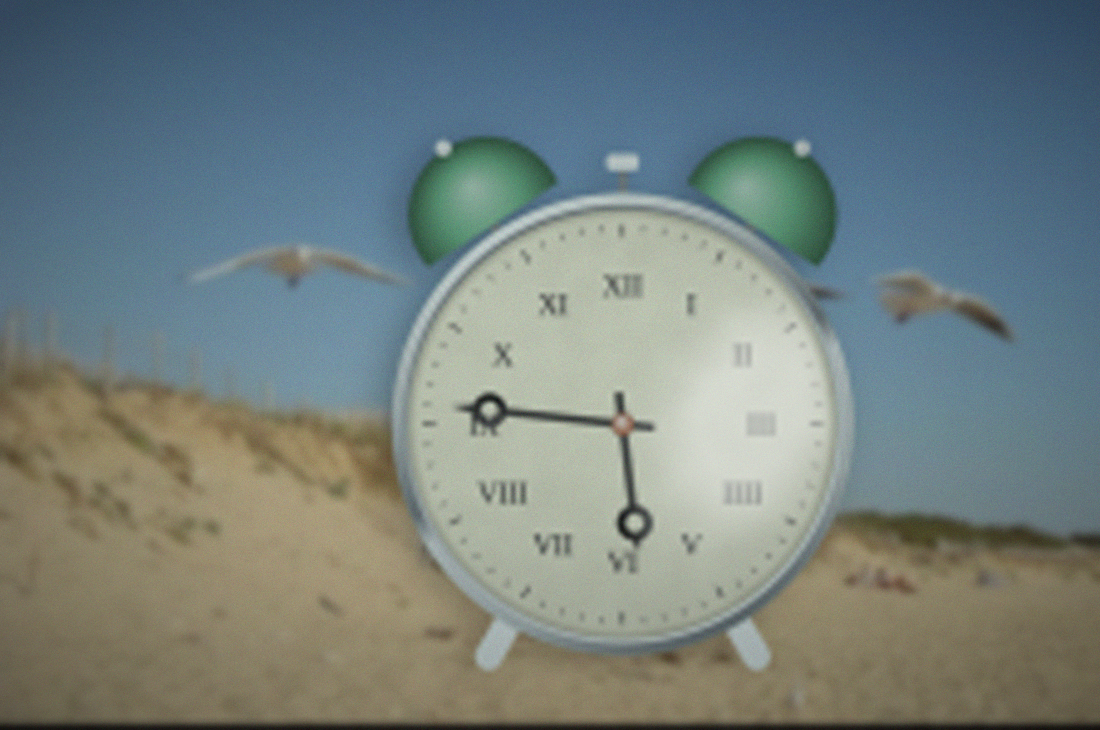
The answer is 5 h 46 min
